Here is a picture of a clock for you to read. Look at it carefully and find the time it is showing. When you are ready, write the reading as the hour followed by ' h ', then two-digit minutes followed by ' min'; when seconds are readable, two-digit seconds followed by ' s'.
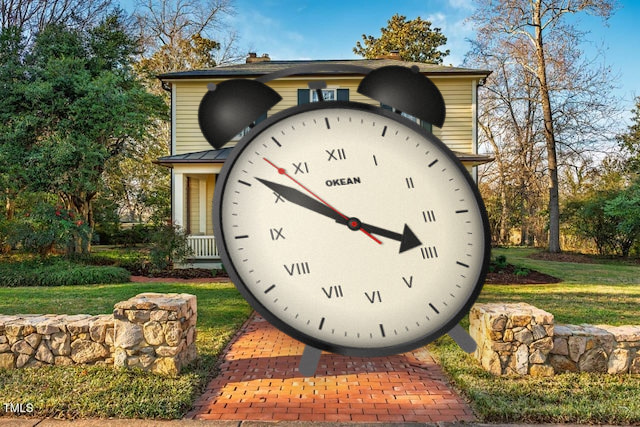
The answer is 3 h 50 min 53 s
